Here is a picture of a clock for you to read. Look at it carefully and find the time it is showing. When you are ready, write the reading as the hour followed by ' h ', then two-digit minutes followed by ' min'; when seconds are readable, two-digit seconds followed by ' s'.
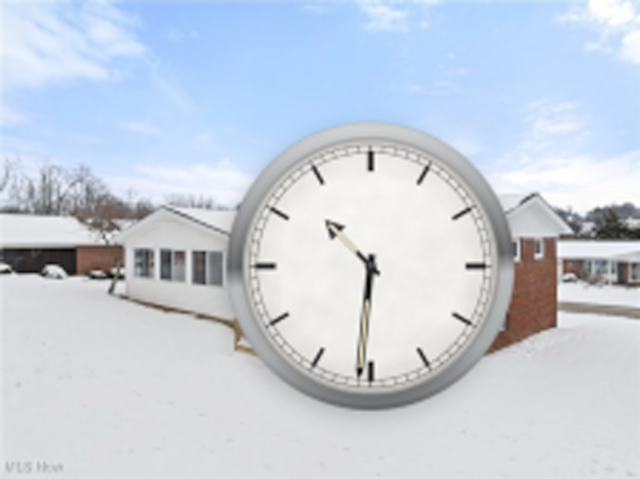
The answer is 10 h 31 min
